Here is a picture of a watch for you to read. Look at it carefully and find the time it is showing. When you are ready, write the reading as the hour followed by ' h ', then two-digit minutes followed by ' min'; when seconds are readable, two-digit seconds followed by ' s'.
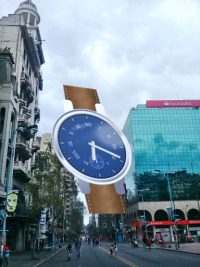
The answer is 6 h 19 min
